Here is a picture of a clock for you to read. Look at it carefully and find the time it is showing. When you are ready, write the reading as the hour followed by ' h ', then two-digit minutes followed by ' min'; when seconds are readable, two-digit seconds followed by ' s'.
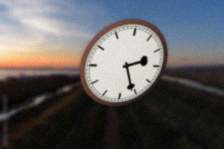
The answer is 2 h 26 min
